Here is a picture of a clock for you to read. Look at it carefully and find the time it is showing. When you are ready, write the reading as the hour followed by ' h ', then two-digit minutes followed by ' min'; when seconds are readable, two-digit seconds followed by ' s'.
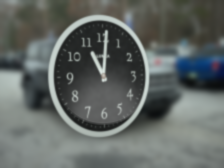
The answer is 11 h 01 min
